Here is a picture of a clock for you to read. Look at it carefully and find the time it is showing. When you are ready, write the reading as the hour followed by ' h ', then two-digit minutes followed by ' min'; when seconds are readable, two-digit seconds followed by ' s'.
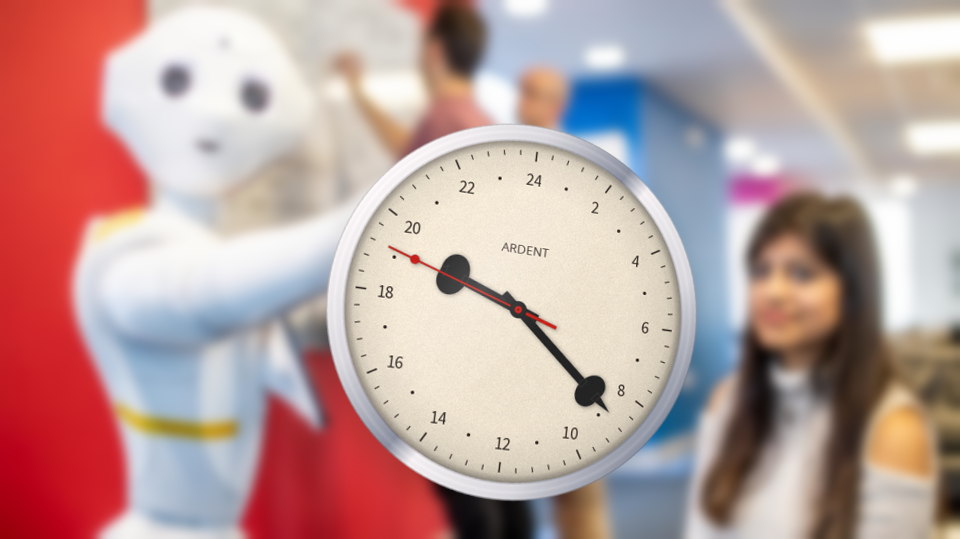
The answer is 19 h 21 min 48 s
